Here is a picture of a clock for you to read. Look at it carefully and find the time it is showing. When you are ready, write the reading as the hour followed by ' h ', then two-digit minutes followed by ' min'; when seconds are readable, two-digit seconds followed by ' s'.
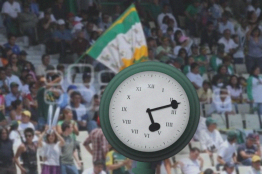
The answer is 5 h 12 min
